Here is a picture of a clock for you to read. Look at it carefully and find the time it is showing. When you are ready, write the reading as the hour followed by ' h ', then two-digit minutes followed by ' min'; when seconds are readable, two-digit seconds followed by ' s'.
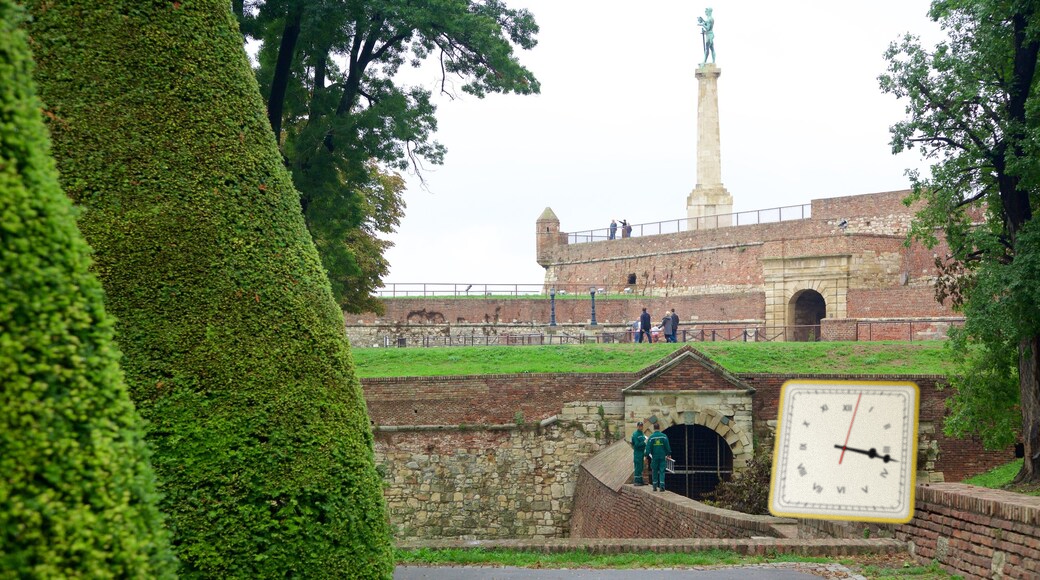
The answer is 3 h 17 min 02 s
